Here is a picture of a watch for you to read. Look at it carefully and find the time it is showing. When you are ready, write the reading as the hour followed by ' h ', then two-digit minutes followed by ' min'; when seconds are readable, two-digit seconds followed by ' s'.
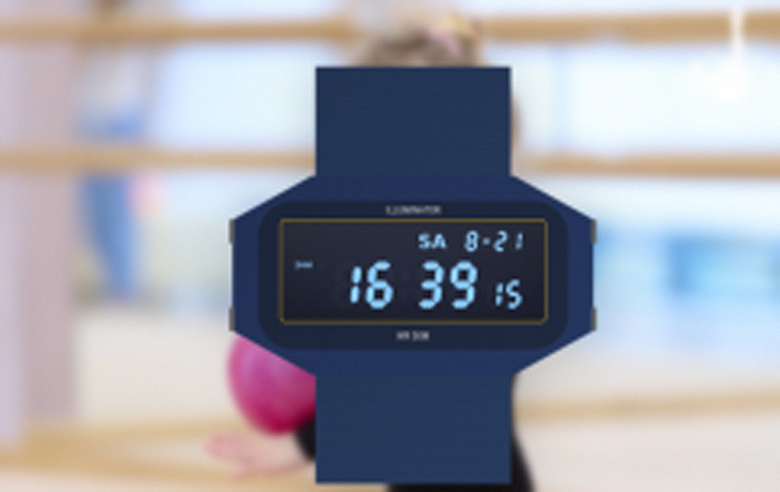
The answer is 16 h 39 min 15 s
